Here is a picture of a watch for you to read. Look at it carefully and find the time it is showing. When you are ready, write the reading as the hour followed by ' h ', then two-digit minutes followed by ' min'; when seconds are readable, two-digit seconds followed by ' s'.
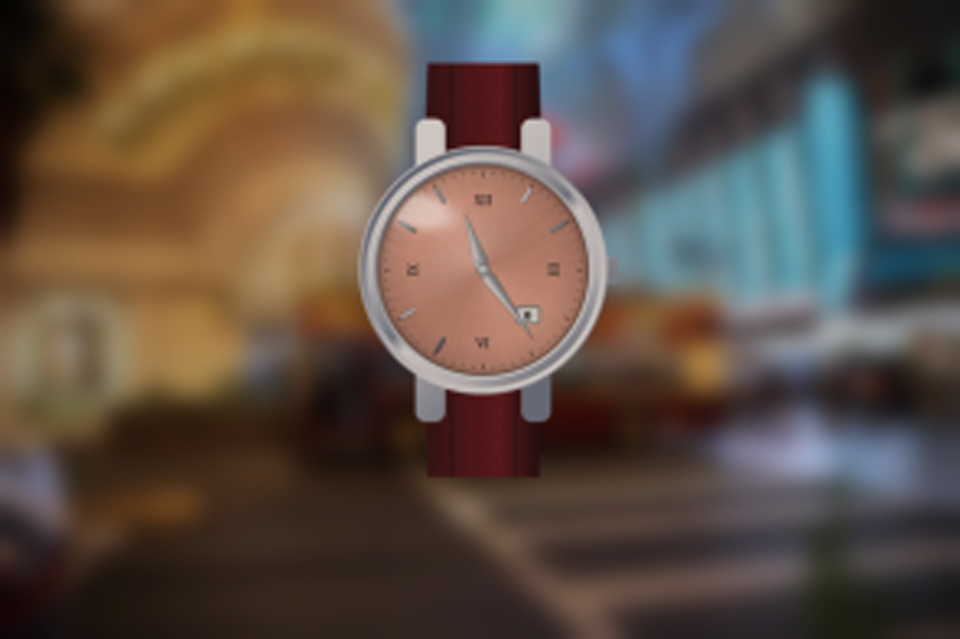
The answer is 11 h 24 min
